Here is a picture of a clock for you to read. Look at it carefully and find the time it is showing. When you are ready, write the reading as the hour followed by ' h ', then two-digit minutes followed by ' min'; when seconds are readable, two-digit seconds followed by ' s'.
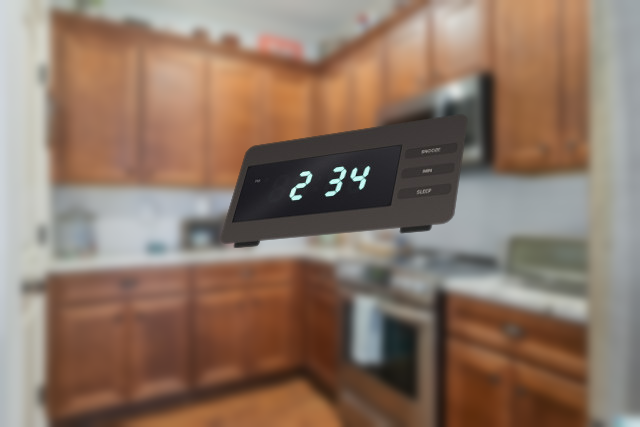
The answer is 2 h 34 min
